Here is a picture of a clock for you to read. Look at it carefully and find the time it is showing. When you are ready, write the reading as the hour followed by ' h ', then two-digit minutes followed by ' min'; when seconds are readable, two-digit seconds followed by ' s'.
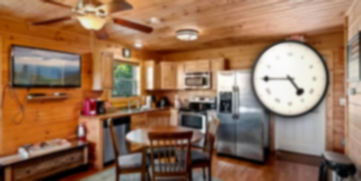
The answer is 4 h 45 min
